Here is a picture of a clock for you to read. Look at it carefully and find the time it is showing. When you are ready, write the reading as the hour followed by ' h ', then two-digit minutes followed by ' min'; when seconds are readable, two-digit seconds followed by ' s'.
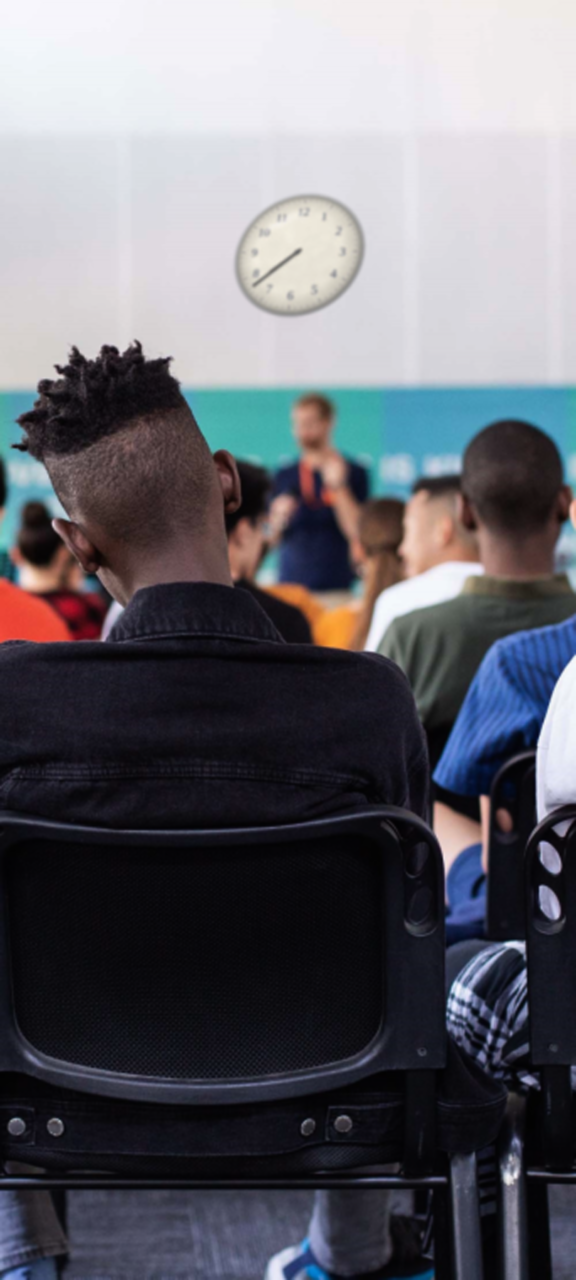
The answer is 7 h 38 min
